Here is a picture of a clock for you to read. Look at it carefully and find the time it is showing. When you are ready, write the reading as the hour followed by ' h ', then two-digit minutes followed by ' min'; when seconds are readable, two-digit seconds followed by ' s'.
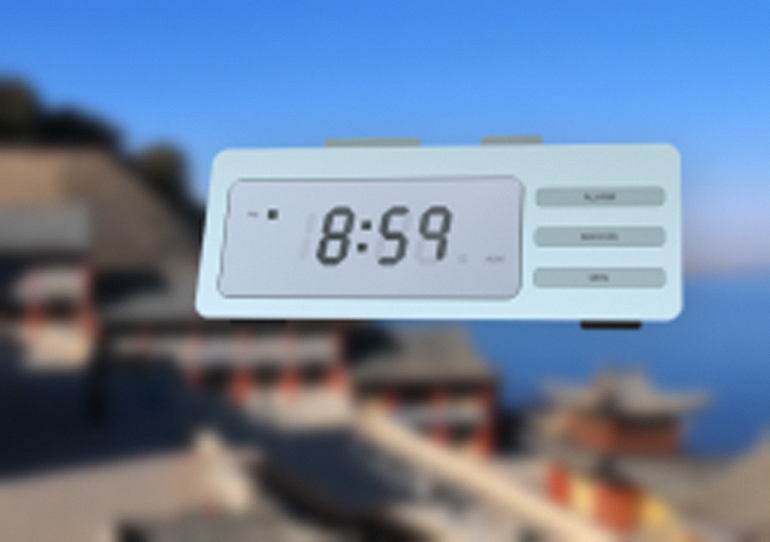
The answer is 8 h 59 min
